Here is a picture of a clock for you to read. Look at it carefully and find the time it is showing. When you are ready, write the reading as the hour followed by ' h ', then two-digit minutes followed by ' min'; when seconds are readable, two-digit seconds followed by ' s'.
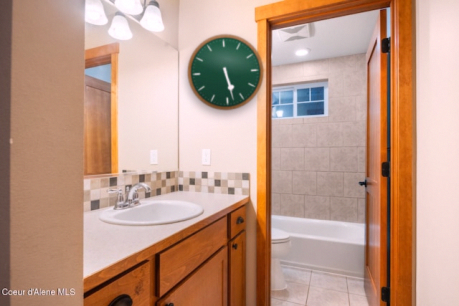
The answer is 5 h 28 min
